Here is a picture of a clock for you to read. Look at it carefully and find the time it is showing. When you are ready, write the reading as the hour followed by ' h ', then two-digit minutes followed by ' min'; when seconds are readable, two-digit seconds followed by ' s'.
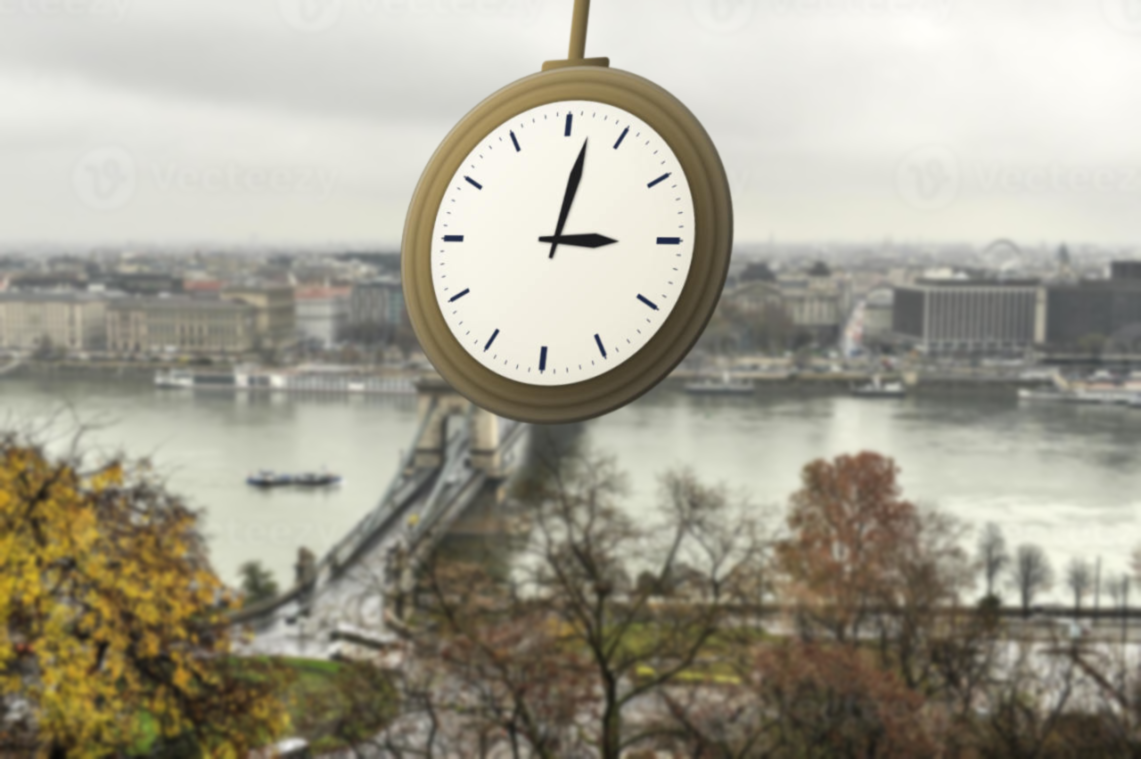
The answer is 3 h 02 min
